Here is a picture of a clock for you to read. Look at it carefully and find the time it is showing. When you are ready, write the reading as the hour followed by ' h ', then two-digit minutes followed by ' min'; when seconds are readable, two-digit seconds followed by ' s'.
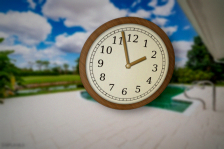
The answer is 1 h 57 min
